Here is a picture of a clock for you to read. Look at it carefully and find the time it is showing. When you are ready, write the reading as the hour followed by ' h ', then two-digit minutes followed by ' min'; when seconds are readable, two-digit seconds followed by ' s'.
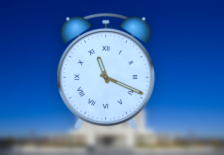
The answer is 11 h 19 min
